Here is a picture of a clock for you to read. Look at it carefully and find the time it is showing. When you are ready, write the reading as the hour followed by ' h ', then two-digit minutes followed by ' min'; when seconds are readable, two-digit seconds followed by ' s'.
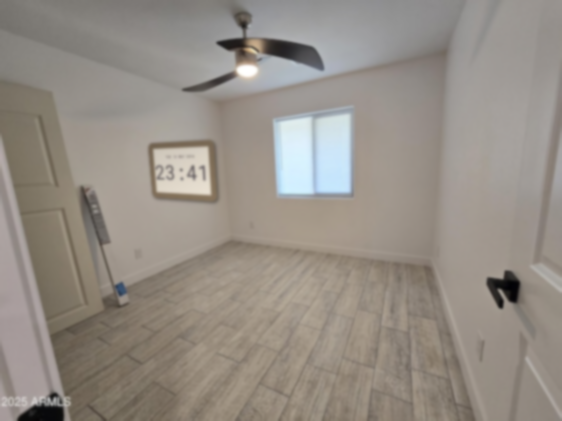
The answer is 23 h 41 min
